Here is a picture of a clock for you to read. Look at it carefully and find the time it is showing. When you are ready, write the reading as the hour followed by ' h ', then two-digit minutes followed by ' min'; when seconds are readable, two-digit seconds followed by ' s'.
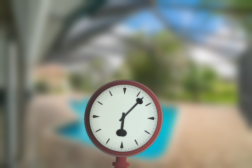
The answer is 6 h 07 min
